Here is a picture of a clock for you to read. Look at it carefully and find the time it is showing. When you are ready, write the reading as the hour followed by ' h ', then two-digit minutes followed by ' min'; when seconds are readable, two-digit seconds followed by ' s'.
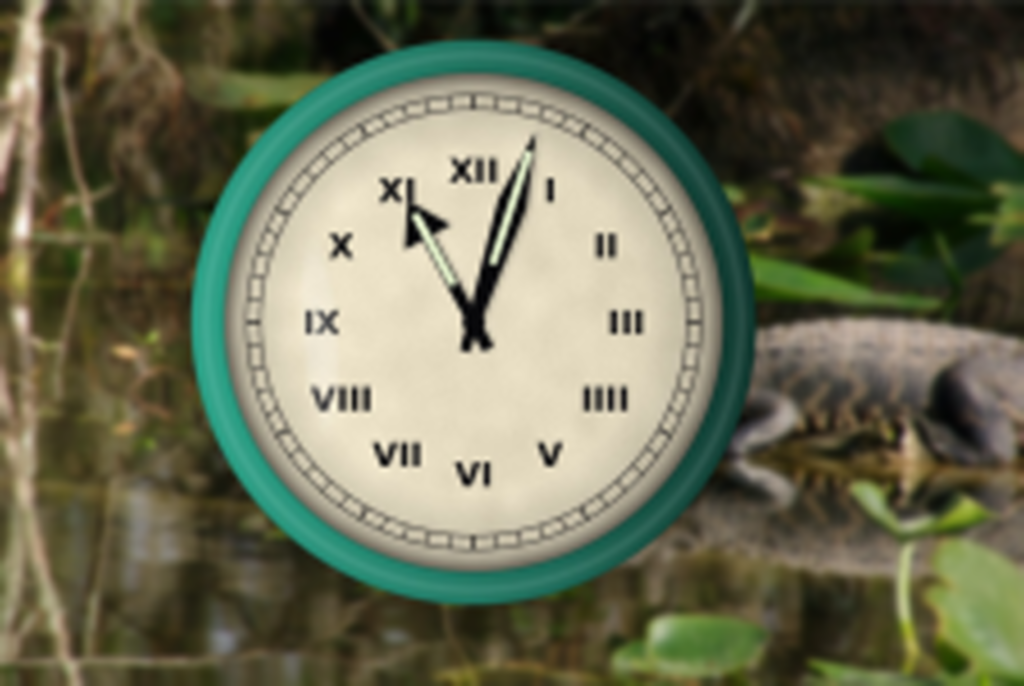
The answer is 11 h 03 min
